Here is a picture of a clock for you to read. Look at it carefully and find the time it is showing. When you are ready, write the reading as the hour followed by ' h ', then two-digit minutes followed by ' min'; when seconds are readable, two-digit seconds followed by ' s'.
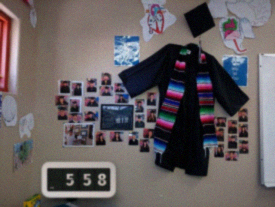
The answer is 5 h 58 min
